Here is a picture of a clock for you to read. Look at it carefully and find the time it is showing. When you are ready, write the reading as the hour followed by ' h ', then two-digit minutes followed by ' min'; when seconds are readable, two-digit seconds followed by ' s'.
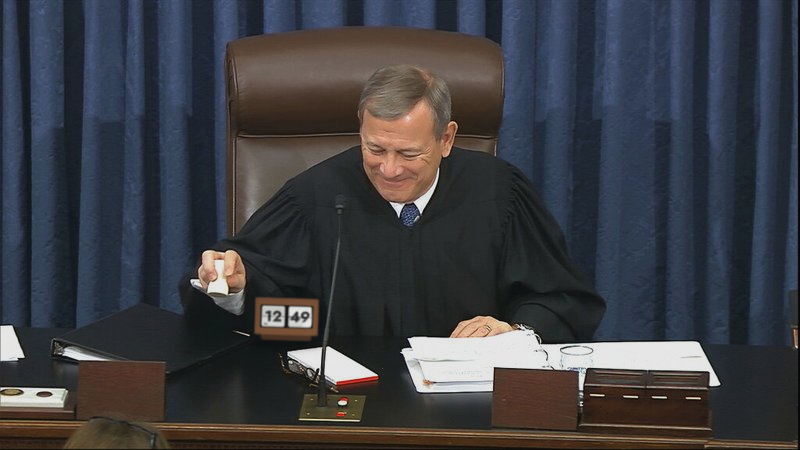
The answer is 12 h 49 min
